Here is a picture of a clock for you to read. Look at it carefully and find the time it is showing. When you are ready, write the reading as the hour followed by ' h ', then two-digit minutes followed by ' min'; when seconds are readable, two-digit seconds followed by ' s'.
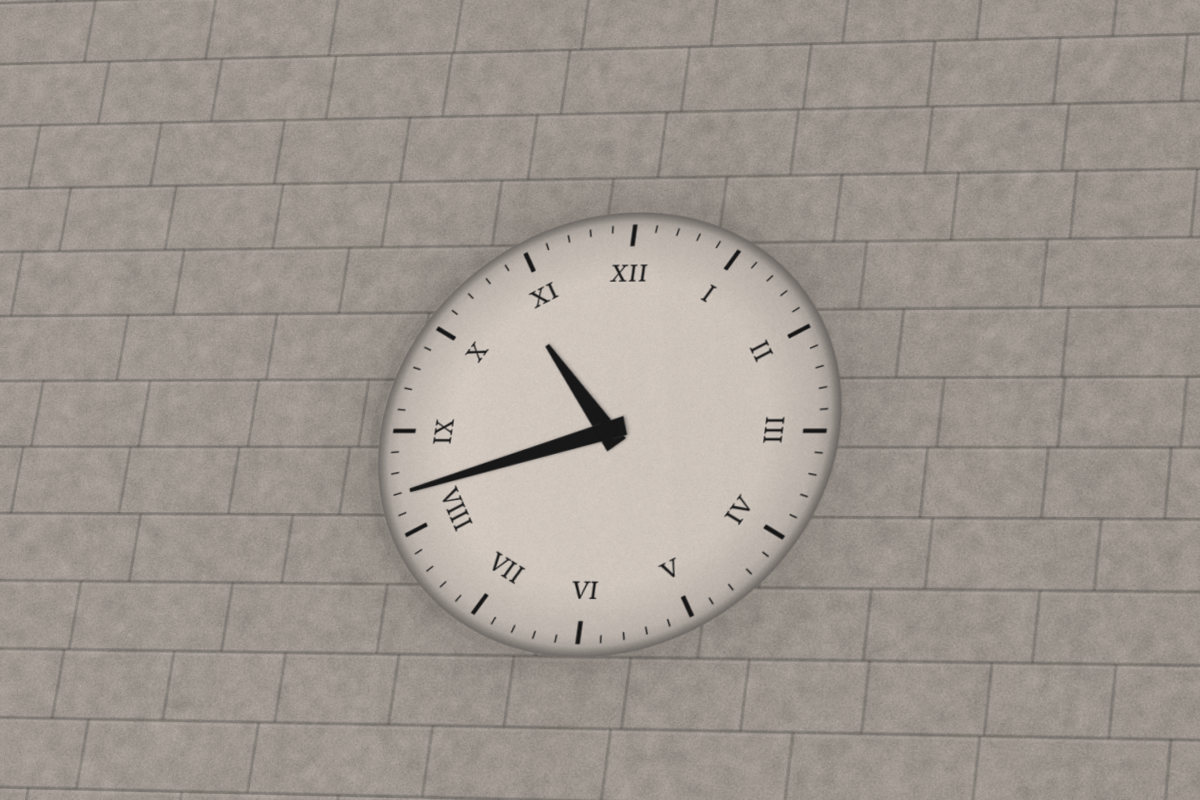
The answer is 10 h 42 min
